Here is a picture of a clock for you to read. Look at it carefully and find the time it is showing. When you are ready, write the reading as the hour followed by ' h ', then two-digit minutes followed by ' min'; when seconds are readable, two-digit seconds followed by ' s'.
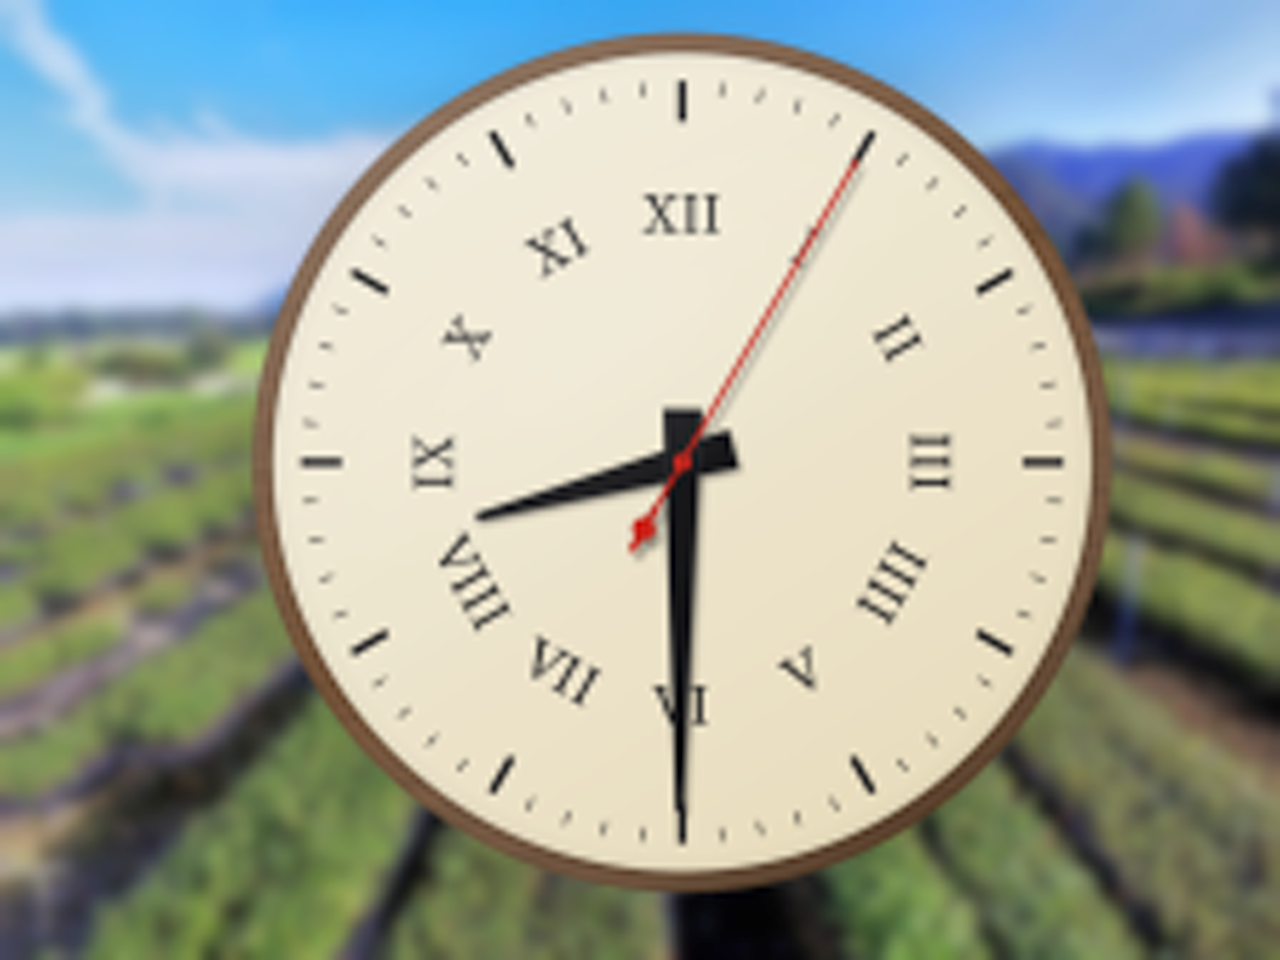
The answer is 8 h 30 min 05 s
